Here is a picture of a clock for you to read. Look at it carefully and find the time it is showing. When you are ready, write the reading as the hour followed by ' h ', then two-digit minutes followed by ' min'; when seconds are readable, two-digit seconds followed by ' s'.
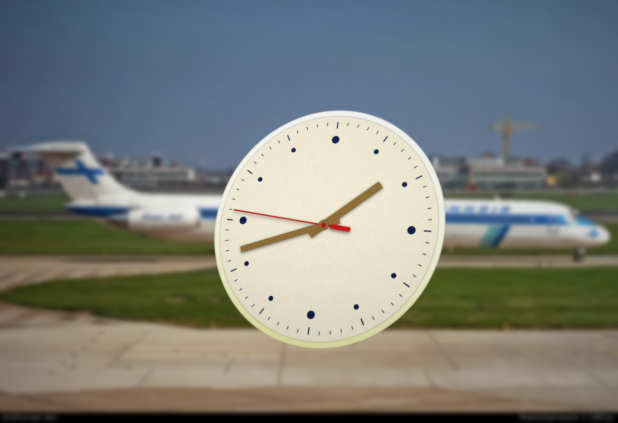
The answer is 1 h 41 min 46 s
